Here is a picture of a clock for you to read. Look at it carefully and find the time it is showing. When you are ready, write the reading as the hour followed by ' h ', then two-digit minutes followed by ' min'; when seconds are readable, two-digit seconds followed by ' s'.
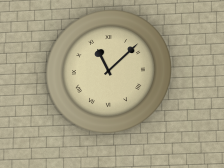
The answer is 11 h 08 min
